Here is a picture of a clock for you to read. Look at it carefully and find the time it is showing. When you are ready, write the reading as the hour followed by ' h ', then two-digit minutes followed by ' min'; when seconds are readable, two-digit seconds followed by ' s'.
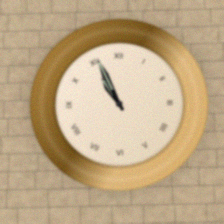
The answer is 10 h 56 min
